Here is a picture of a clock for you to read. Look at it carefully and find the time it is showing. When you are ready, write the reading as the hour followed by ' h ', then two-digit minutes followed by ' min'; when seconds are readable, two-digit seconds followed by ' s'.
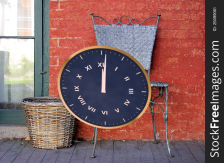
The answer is 12 h 01 min
